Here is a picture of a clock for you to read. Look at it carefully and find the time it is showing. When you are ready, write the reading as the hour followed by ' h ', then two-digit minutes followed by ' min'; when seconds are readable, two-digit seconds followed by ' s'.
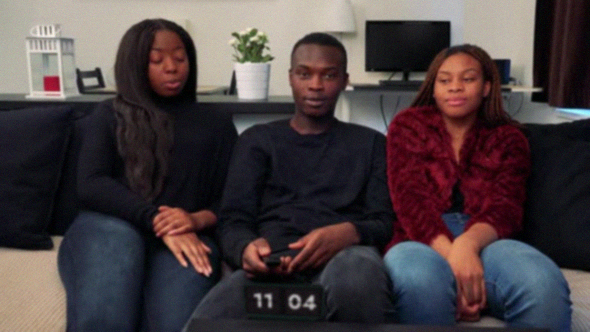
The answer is 11 h 04 min
